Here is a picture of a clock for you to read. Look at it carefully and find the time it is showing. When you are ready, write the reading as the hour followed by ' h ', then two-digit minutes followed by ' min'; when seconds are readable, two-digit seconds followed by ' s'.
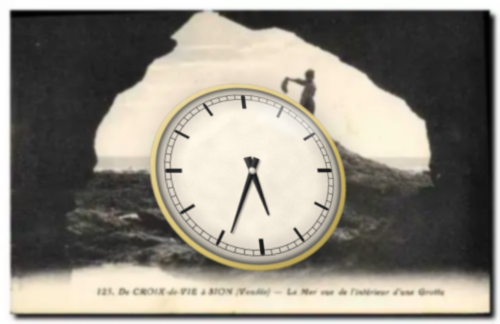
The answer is 5 h 34 min
